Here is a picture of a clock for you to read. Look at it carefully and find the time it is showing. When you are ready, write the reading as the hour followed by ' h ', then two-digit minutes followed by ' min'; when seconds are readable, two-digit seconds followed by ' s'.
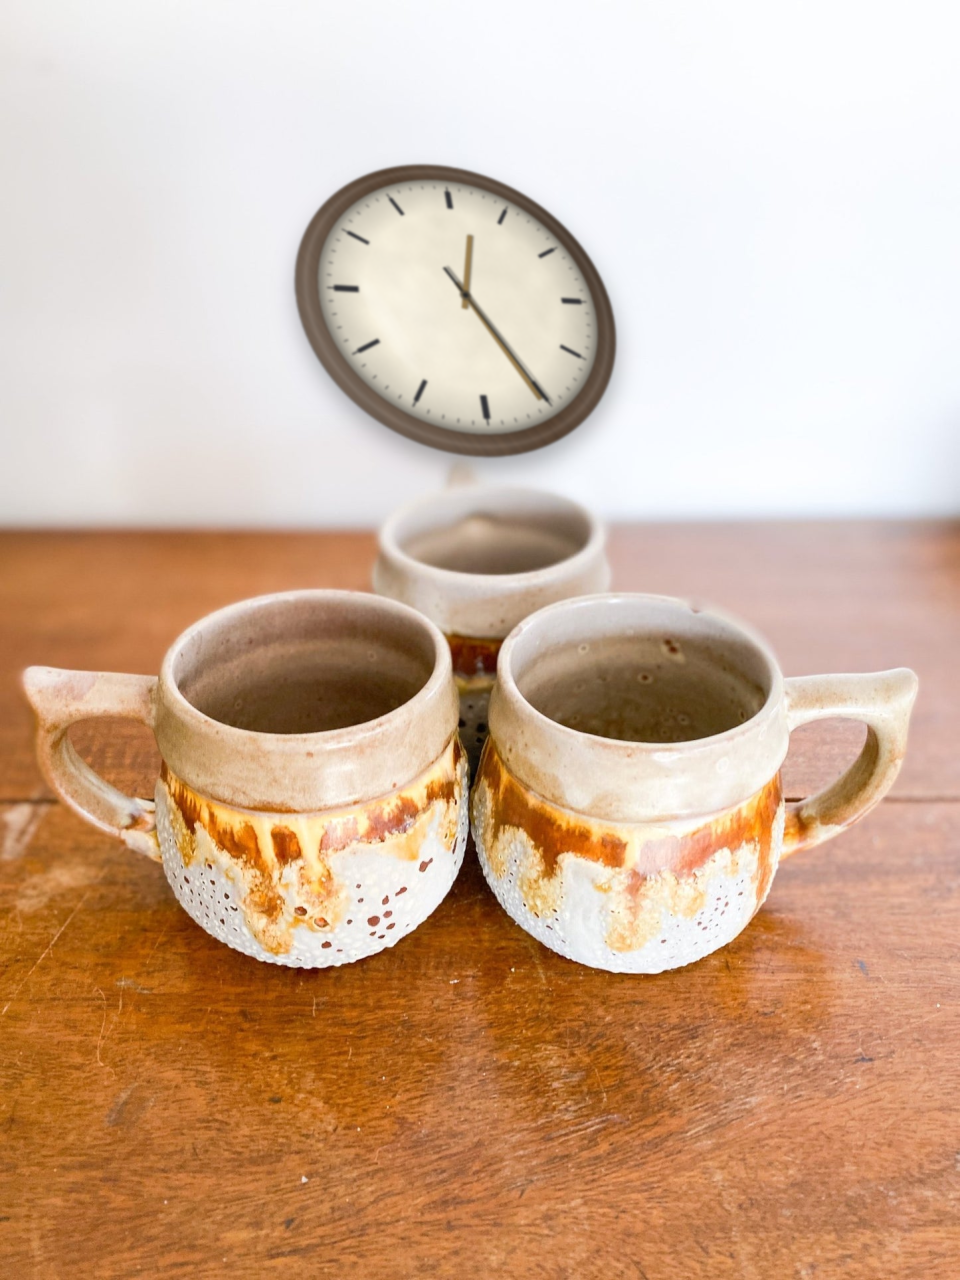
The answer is 12 h 25 min 25 s
